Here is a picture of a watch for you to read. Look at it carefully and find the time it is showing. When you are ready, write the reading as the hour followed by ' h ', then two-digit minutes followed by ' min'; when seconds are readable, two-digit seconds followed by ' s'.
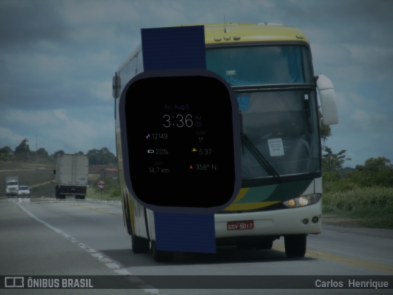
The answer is 3 h 36 min
